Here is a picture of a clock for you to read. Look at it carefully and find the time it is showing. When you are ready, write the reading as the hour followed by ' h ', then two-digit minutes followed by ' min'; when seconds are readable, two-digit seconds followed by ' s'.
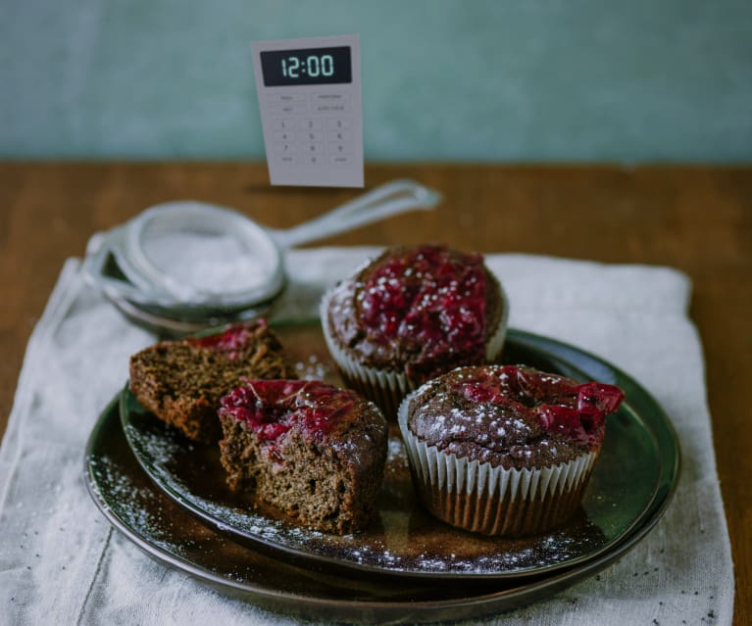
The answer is 12 h 00 min
